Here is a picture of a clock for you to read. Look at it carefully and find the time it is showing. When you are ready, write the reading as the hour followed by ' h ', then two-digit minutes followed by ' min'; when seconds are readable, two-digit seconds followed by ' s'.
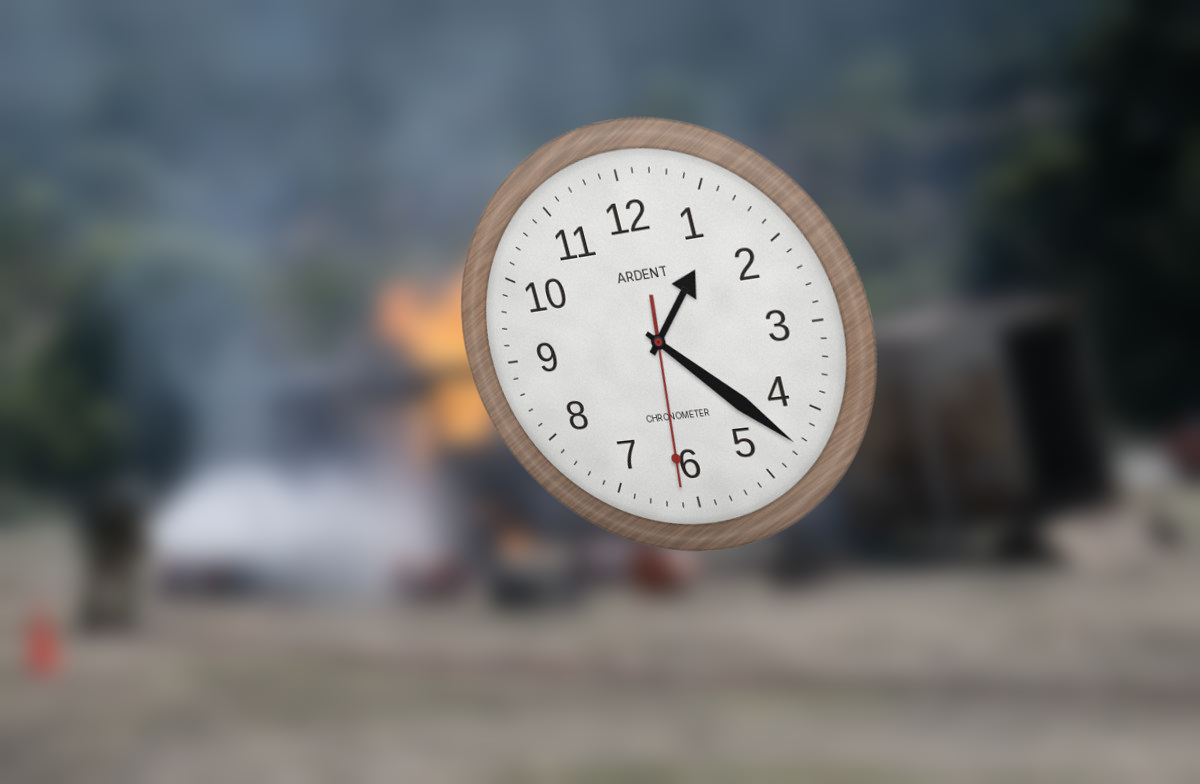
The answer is 1 h 22 min 31 s
